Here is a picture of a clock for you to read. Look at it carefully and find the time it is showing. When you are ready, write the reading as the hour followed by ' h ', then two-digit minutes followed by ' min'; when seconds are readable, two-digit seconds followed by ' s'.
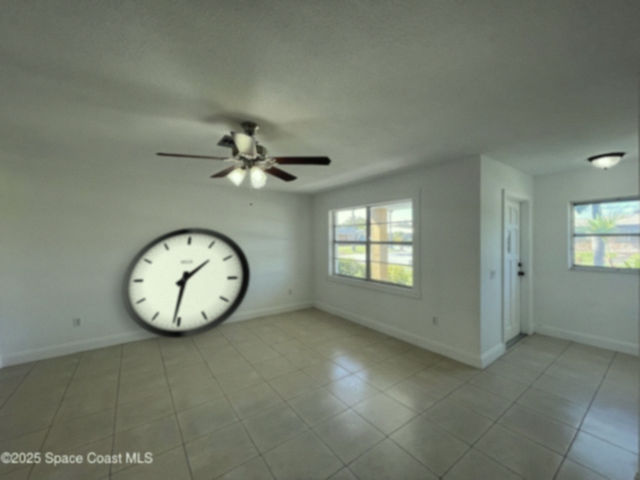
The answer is 1 h 31 min
